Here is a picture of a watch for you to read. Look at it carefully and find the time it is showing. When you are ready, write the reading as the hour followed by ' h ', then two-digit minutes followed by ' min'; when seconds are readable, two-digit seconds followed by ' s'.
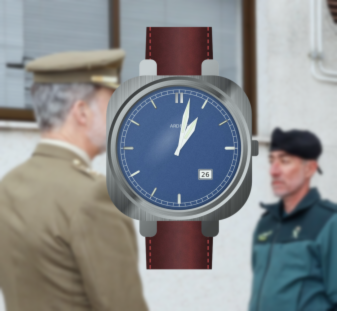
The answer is 1 h 02 min
